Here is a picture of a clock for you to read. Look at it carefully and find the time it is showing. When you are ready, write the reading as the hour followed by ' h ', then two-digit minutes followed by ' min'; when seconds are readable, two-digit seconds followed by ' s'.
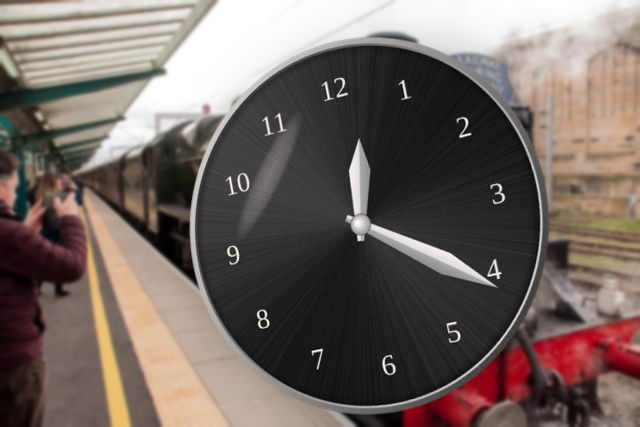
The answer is 12 h 21 min
